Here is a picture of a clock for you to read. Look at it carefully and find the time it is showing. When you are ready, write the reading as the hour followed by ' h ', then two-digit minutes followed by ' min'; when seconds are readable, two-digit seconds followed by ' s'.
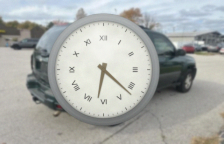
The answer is 6 h 22 min
